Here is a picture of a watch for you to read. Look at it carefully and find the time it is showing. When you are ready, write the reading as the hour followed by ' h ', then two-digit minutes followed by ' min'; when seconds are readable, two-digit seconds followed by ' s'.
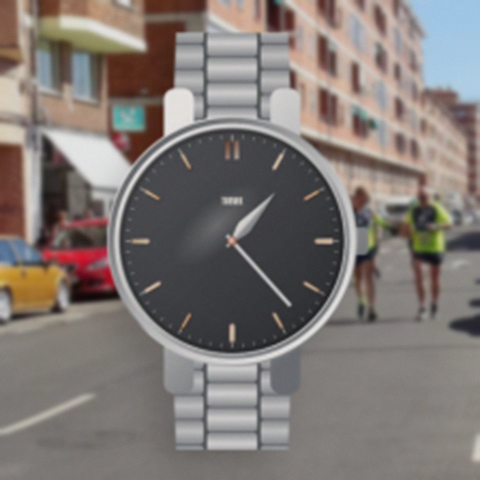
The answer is 1 h 23 min
